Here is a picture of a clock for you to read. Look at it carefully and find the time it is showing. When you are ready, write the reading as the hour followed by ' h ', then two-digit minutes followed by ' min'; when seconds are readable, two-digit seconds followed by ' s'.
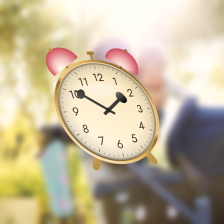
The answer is 1 h 51 min
